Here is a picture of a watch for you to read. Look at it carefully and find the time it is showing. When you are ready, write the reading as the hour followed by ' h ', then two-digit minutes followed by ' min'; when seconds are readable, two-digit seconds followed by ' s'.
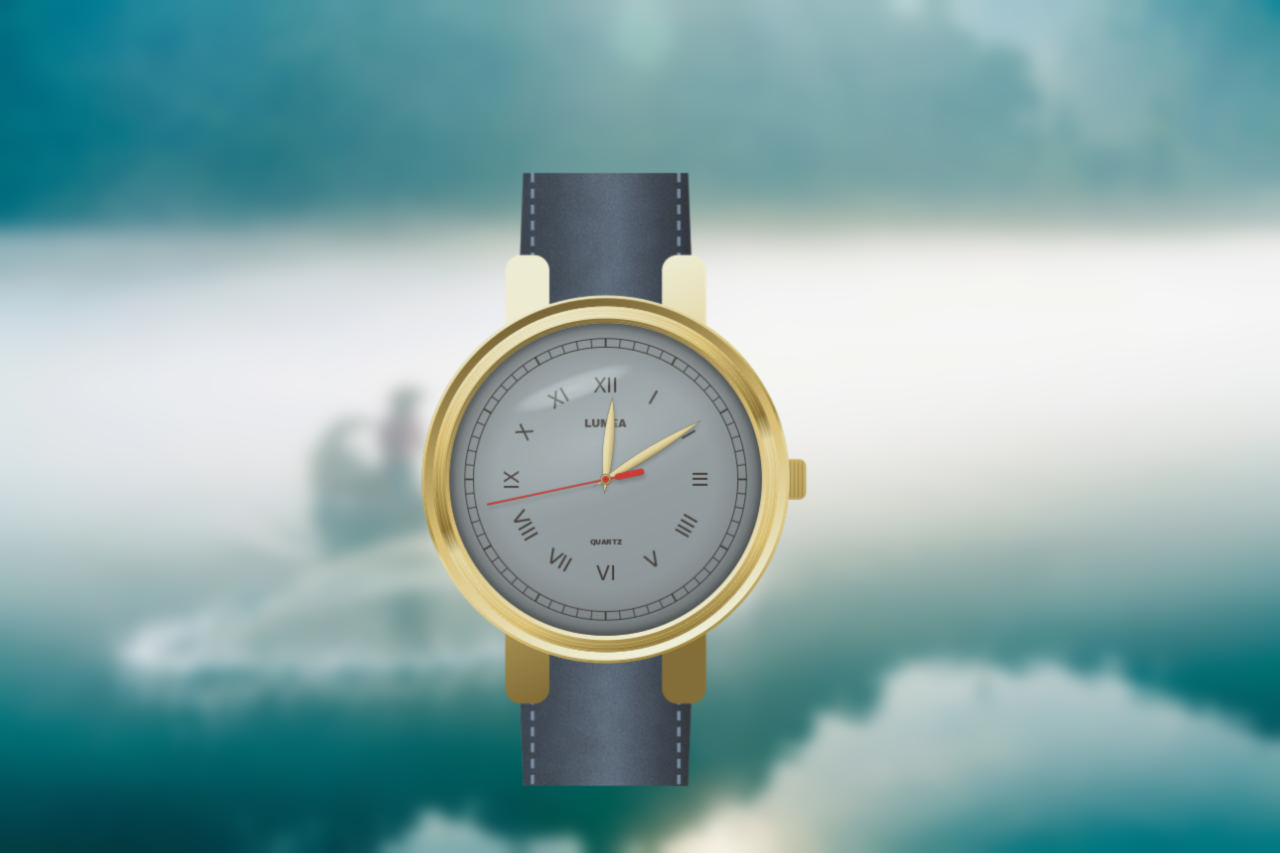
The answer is 12 h 09 min 43 s
